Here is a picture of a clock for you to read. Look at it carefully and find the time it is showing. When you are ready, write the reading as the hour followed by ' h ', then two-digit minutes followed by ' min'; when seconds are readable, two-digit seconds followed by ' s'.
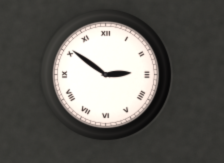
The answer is 2 h 51 min
